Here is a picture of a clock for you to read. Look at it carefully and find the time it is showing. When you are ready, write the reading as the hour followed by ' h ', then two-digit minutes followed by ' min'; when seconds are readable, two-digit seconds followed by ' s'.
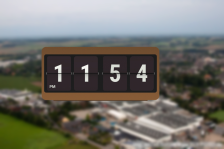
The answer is 11 h 54 min
